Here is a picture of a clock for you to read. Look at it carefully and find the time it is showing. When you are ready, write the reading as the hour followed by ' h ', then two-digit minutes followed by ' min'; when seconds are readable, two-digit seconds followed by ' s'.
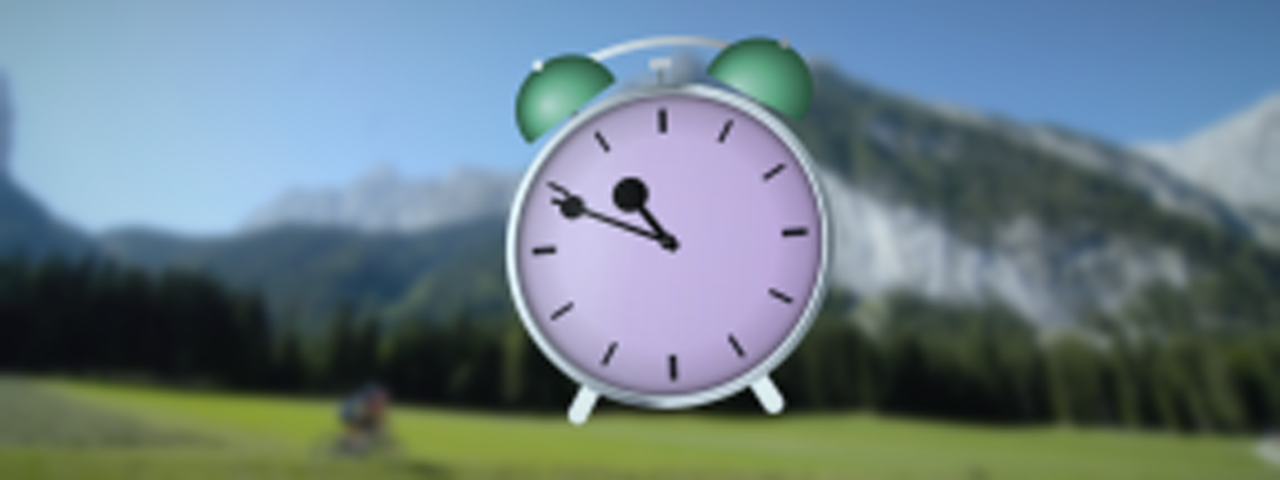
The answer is 10 h 49 min
